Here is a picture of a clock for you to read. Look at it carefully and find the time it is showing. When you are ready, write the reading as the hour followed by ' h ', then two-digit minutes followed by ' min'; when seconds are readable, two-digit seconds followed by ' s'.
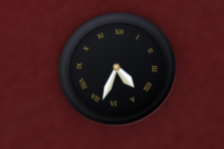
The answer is 4 h 33 min
